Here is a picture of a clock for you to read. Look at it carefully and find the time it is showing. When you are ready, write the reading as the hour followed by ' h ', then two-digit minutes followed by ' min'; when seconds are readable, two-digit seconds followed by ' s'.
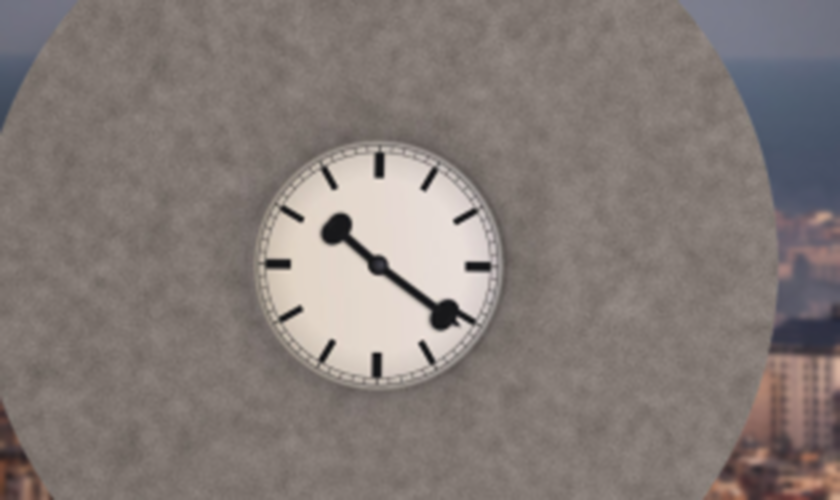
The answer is 10 h 21 min
